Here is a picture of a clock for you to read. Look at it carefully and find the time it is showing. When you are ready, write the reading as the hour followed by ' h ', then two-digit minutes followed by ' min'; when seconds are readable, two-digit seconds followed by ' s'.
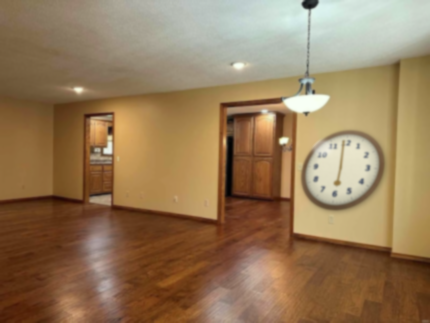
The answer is 5 h 59 min
